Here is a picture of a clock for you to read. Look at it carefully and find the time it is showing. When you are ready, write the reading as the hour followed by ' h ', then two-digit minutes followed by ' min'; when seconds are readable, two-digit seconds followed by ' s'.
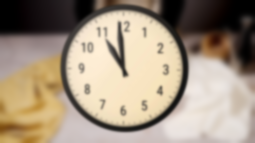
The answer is 10 h 59 min
